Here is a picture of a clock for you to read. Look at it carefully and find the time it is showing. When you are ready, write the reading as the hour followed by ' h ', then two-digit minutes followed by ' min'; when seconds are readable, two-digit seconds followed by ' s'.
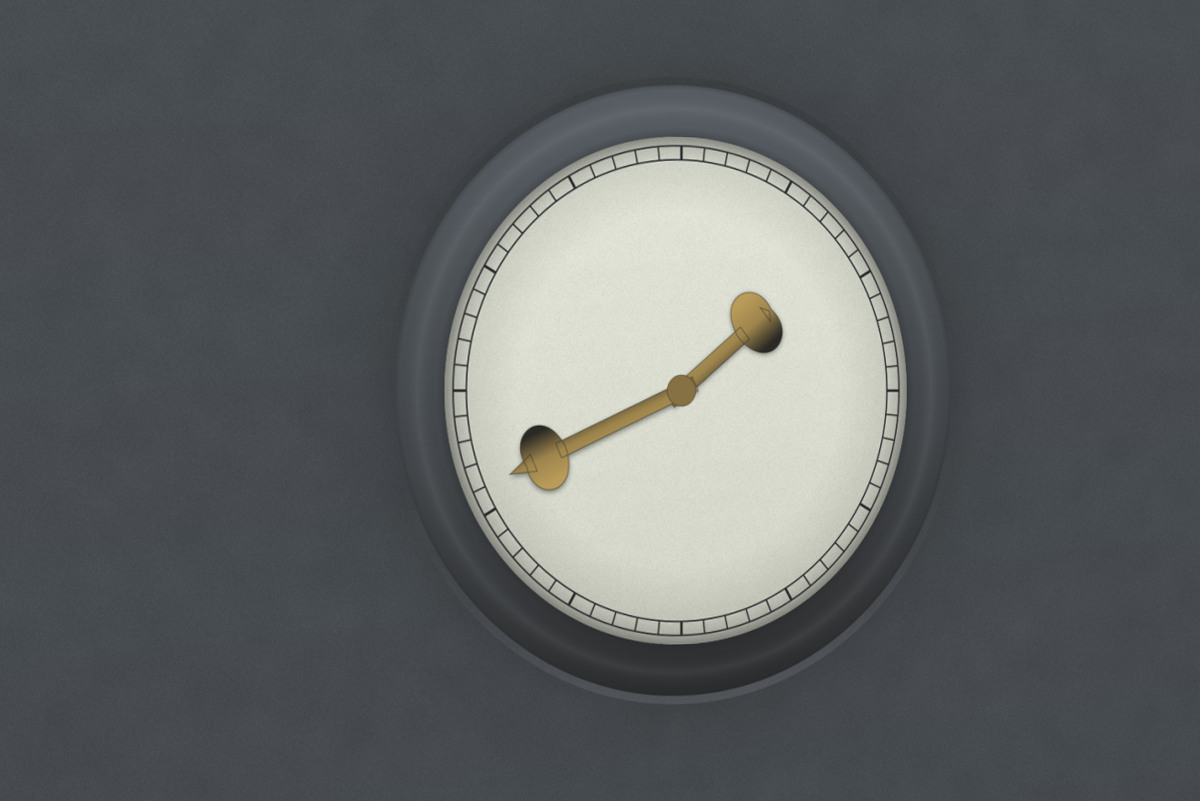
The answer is 1 h 41 min
